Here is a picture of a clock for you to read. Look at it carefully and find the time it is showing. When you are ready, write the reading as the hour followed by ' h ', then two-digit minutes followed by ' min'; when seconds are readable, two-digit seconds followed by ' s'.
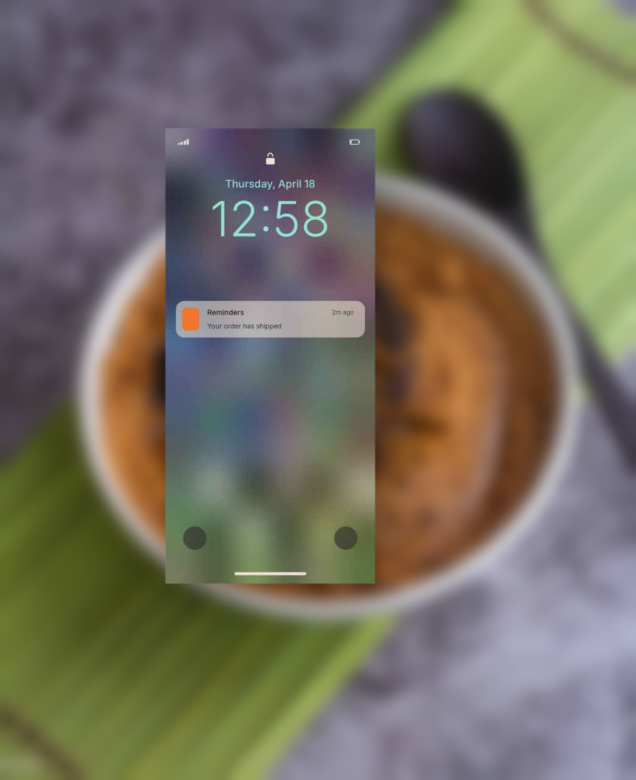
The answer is 12 h 58 min
